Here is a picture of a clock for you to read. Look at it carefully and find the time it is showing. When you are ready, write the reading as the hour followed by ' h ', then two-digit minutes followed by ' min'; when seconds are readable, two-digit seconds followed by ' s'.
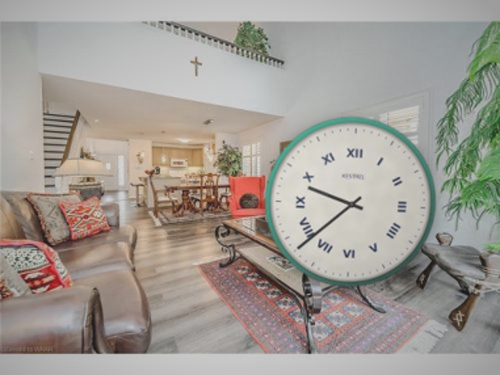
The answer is 9 h 38 min
